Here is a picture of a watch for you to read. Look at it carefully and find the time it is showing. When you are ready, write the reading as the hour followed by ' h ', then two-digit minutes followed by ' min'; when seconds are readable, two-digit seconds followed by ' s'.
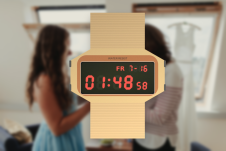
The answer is 1 h 48 min 58 s
